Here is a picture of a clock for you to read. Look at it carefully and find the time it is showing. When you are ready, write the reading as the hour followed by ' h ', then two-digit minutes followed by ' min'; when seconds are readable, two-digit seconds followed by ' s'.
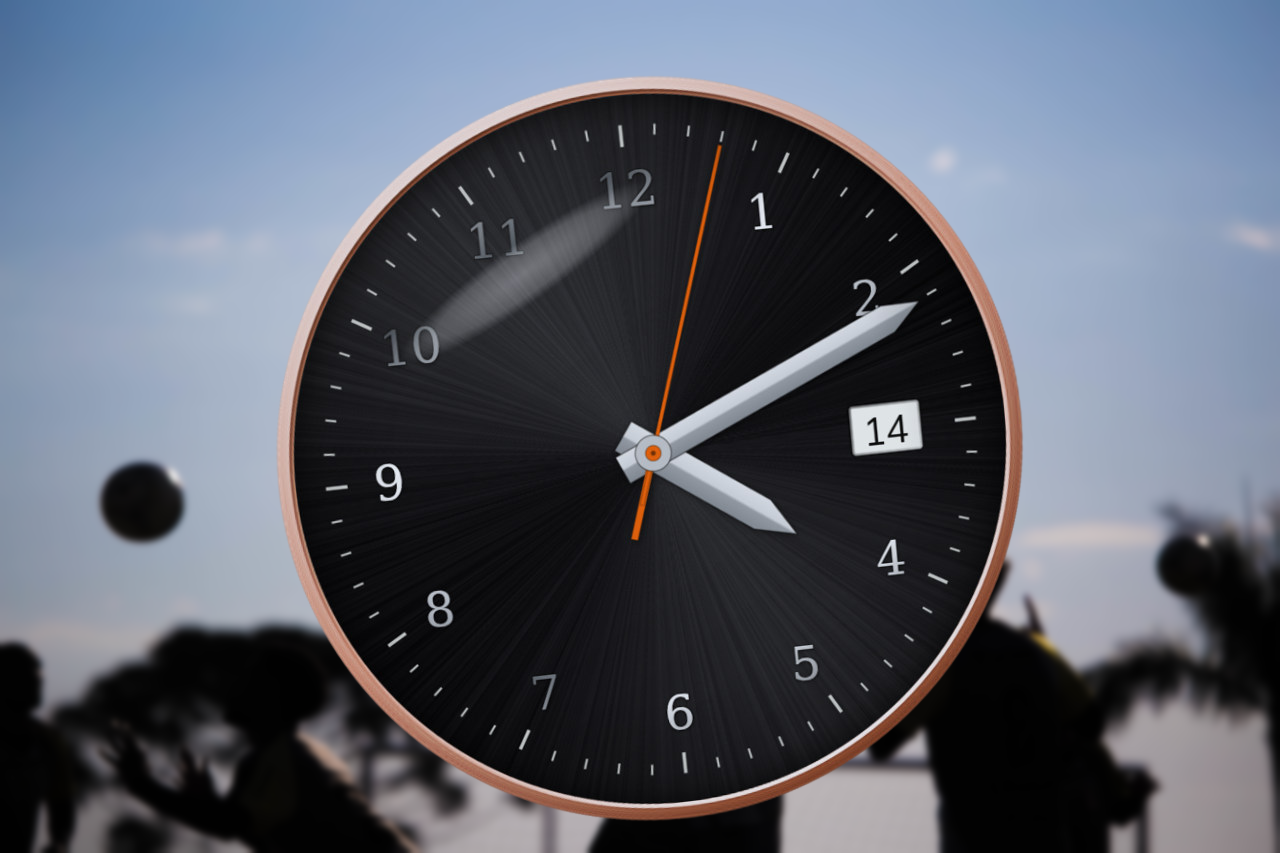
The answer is 4 h 11 min 03 s
